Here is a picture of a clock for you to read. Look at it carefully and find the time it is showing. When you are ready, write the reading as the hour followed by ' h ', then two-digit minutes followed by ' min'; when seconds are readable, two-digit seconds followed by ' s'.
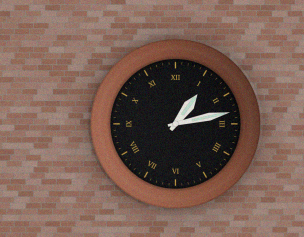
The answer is 1 h 13 min
